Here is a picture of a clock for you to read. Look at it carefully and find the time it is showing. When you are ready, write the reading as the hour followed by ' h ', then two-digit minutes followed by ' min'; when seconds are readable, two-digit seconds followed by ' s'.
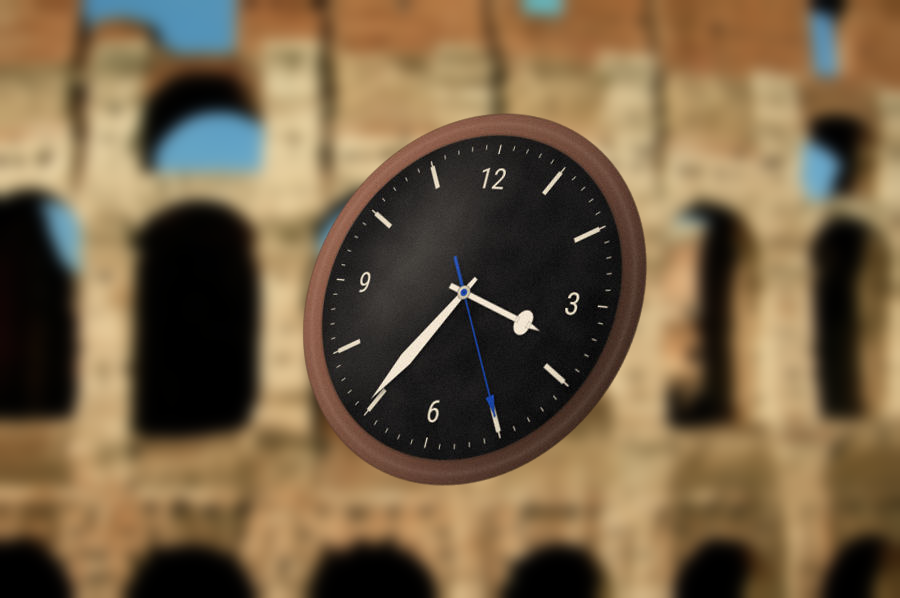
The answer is 3 h 35 min 25 s
